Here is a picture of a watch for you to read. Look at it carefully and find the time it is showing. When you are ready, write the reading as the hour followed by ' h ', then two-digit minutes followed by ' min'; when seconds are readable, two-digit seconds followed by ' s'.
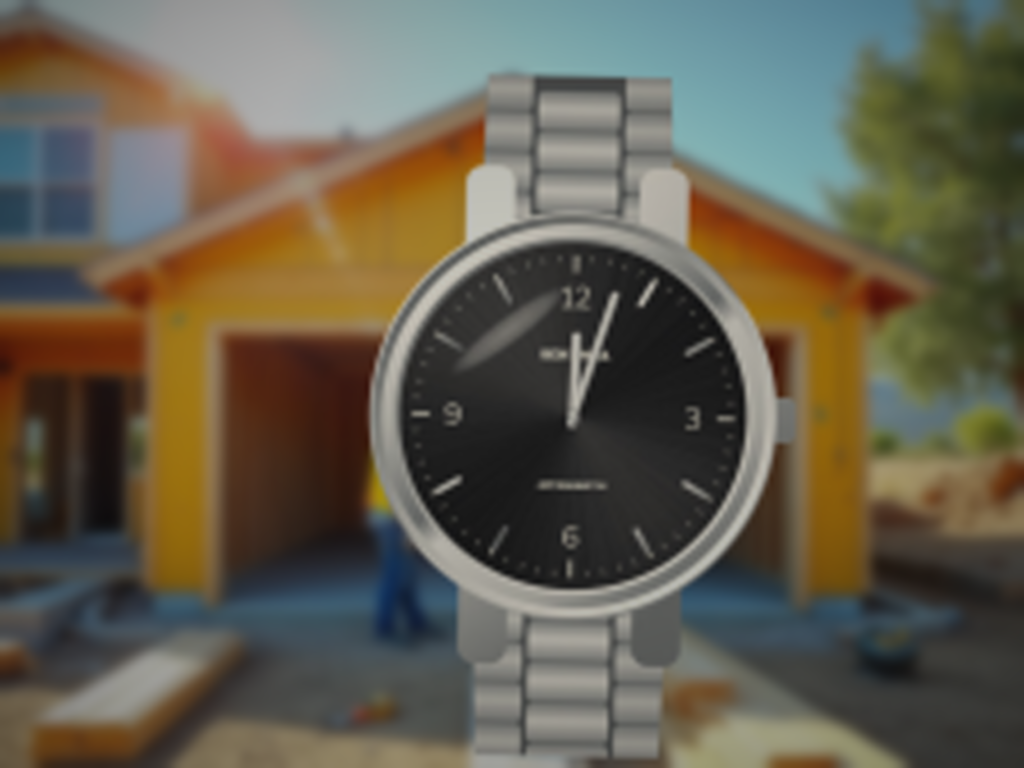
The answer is 12 h 03 min
